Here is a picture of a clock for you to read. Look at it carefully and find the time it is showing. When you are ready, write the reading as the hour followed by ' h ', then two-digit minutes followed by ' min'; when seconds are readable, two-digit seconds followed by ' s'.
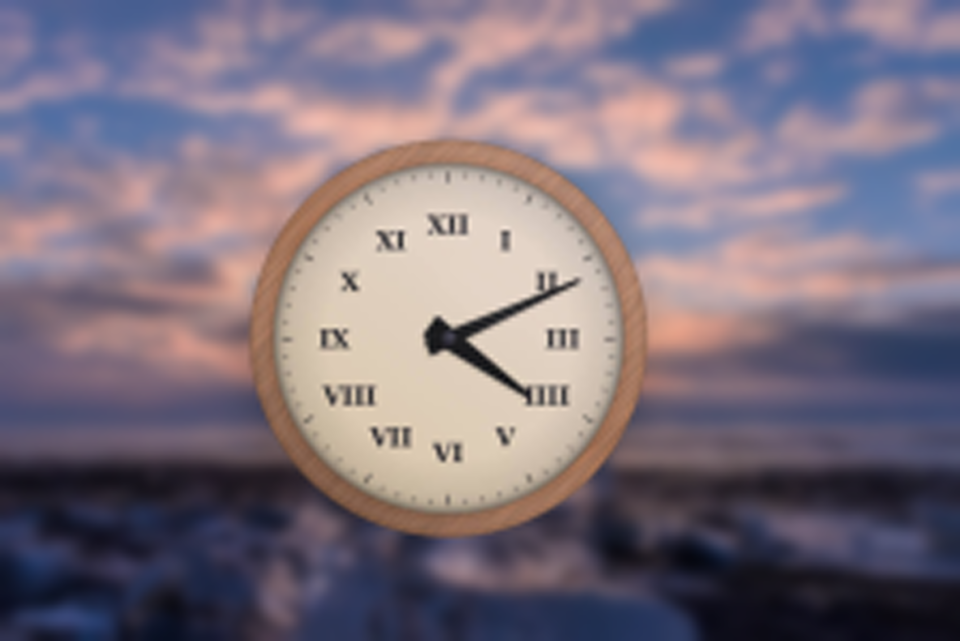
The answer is 4 h 11 min
